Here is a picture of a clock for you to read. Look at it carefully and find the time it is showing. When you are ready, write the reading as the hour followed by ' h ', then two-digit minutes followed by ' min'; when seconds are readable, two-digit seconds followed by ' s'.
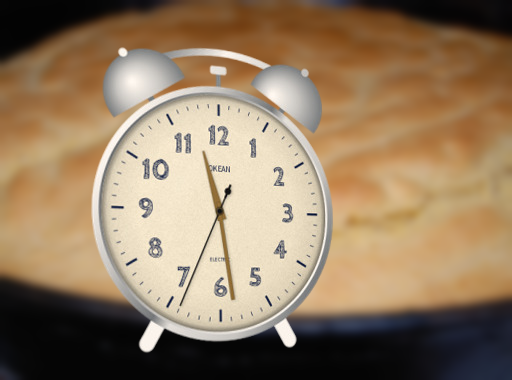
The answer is 11 h 28 min 34 s
